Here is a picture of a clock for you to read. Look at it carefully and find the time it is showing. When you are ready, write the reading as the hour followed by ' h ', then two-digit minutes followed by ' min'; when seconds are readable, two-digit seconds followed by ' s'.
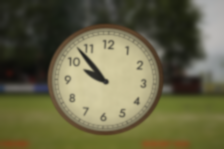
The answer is 9 h 53 min
